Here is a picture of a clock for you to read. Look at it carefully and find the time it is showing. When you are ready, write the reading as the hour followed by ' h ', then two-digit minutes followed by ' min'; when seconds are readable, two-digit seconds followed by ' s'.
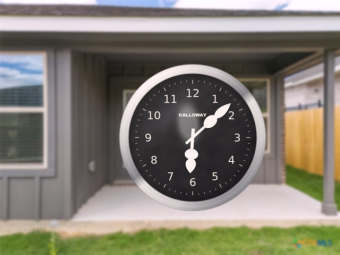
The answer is 6 h 08 min
